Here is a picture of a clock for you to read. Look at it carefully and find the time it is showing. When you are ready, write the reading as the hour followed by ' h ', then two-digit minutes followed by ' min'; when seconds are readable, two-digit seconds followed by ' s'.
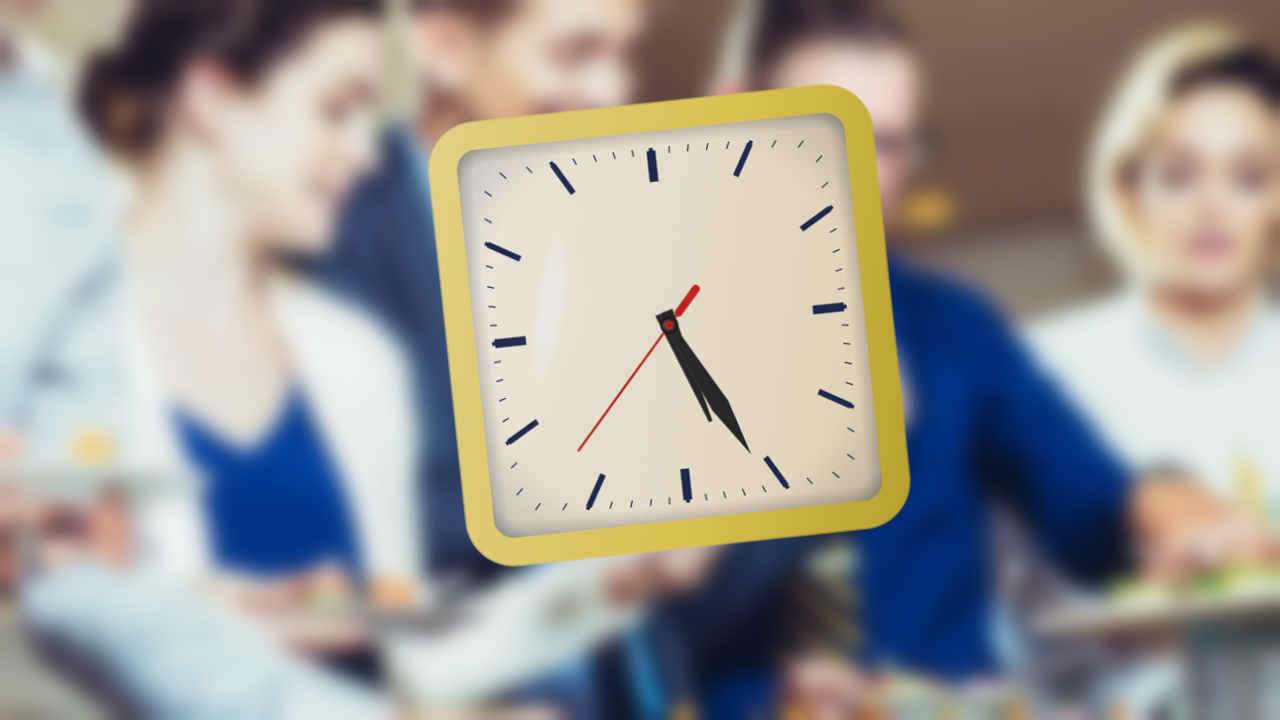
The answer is 5 h 25 min 37 s
